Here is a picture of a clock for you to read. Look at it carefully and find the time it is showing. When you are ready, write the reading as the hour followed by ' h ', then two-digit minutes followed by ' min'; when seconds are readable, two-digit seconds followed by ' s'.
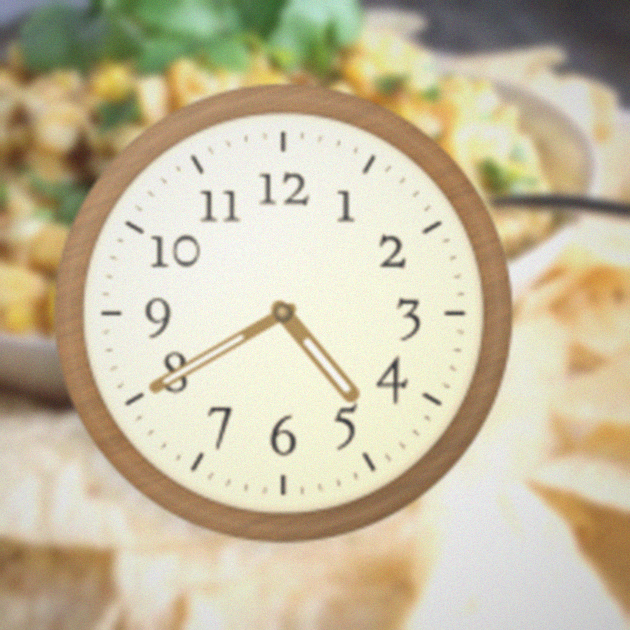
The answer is 4 h 40 min
